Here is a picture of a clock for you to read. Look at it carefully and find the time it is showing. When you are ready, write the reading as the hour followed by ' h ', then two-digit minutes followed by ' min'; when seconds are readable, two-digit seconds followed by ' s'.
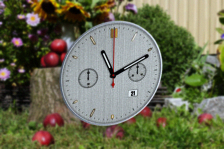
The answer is 11 h 11 min
